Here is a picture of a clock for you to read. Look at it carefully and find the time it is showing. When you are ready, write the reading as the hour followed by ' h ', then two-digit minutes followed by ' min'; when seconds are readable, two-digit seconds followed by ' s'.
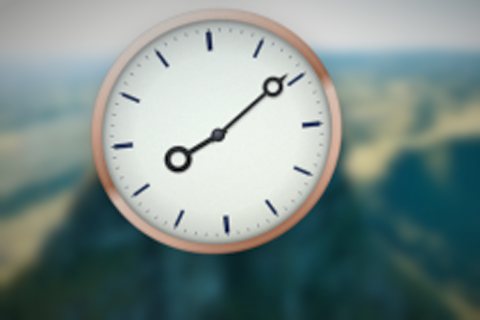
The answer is 8 h 09 min
